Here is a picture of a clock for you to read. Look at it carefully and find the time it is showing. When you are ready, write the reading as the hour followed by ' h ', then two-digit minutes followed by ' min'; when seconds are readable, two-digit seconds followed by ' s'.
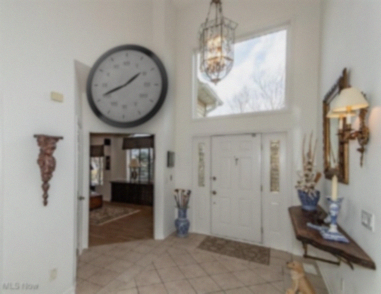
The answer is 1 h 41 min
